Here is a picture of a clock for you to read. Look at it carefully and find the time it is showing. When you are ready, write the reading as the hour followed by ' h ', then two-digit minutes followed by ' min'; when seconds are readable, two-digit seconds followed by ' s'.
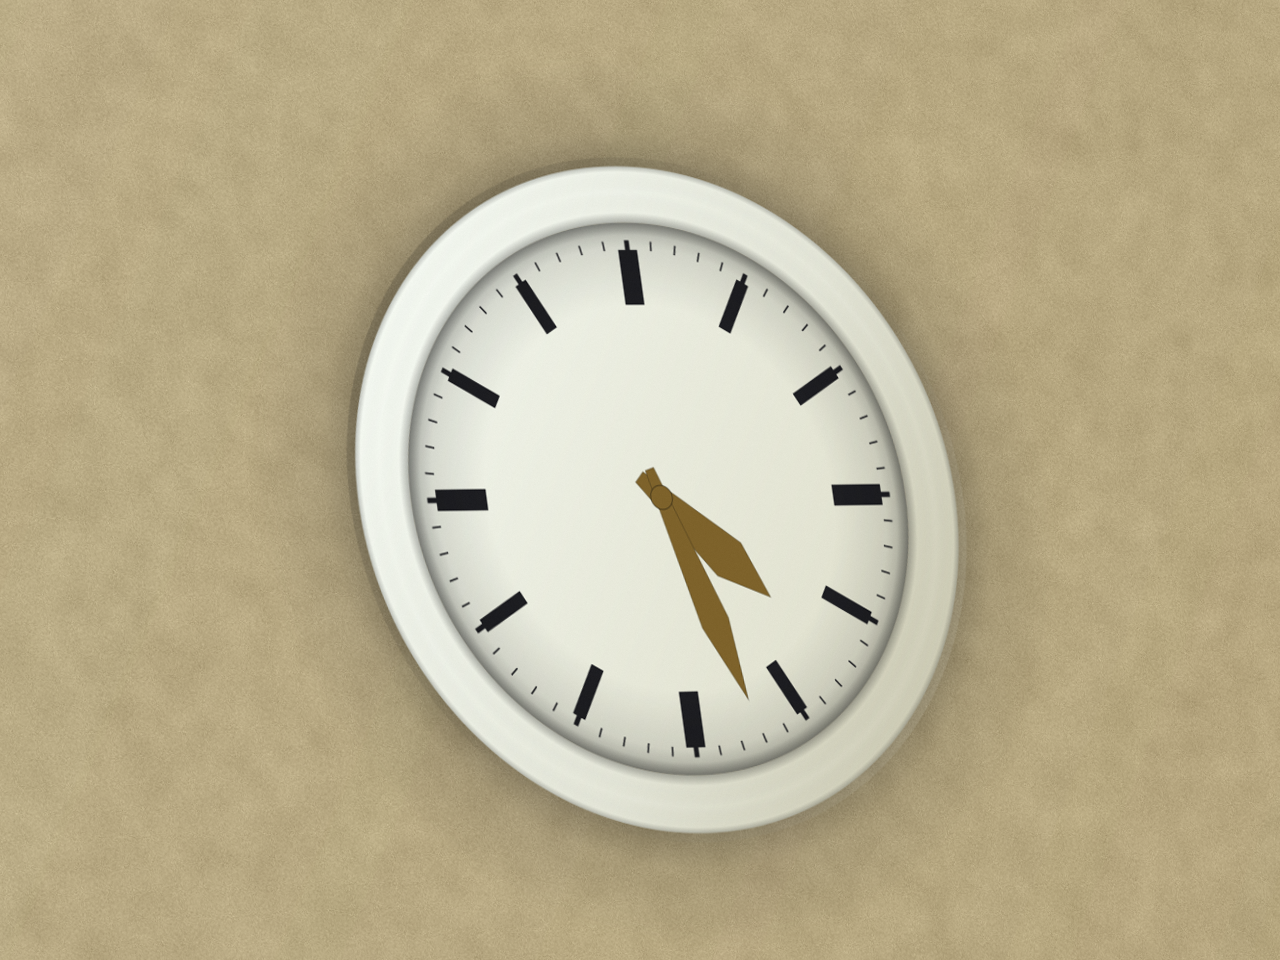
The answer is 4 h 27 min
